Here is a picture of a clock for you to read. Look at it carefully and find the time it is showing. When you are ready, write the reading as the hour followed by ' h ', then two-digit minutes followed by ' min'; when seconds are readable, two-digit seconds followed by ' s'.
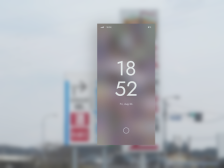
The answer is 18 h 52 min
